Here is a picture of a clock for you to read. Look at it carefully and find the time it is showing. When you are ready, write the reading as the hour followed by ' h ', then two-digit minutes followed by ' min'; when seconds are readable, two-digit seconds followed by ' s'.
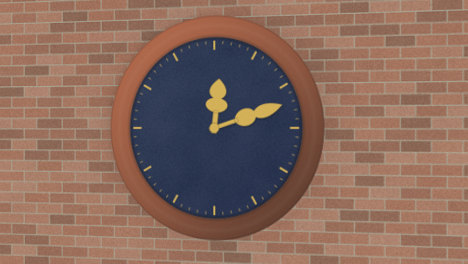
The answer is 12 h 12 min
